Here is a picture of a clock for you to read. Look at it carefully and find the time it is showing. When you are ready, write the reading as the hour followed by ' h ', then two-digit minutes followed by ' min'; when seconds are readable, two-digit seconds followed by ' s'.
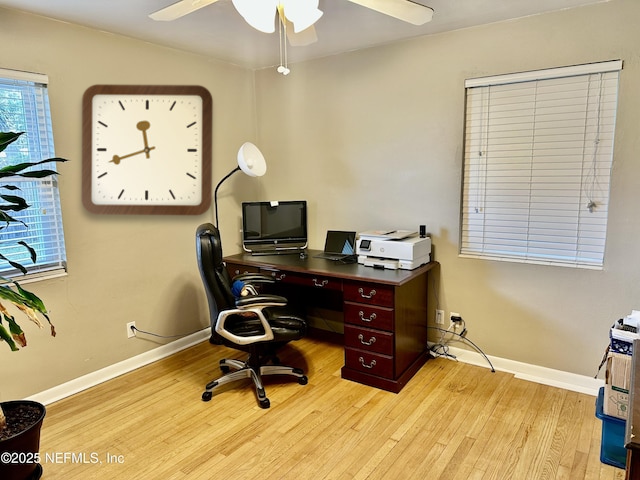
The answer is 11 h 42 min
